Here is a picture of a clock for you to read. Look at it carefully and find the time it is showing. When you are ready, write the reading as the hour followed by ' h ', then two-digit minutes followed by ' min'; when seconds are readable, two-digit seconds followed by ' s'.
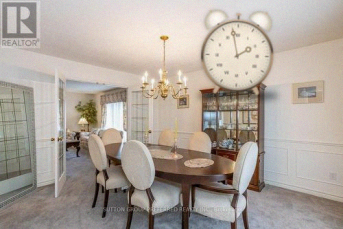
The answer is 1 h 58 min
